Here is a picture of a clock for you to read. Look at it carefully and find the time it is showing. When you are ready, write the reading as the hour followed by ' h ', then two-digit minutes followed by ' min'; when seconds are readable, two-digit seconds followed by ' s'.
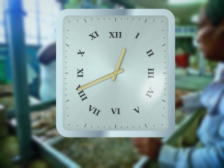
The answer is 12 h 41 min
